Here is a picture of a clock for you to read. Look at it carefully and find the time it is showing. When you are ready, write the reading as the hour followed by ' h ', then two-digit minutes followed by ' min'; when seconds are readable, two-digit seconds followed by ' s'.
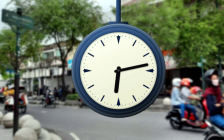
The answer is 6 h 13 min
